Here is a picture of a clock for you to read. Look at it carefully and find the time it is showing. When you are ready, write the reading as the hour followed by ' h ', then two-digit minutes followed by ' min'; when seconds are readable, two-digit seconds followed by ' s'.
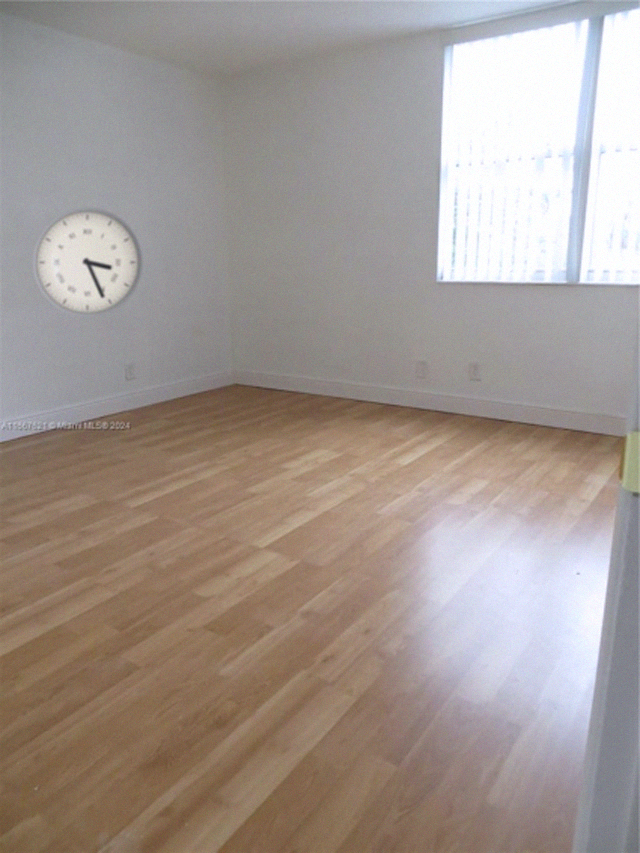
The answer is 3 h 26 min
